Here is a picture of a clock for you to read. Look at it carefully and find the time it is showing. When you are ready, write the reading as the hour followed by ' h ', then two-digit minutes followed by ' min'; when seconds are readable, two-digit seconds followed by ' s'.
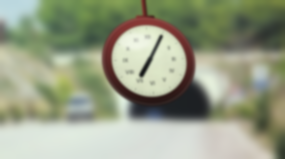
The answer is 7 h 05 min
